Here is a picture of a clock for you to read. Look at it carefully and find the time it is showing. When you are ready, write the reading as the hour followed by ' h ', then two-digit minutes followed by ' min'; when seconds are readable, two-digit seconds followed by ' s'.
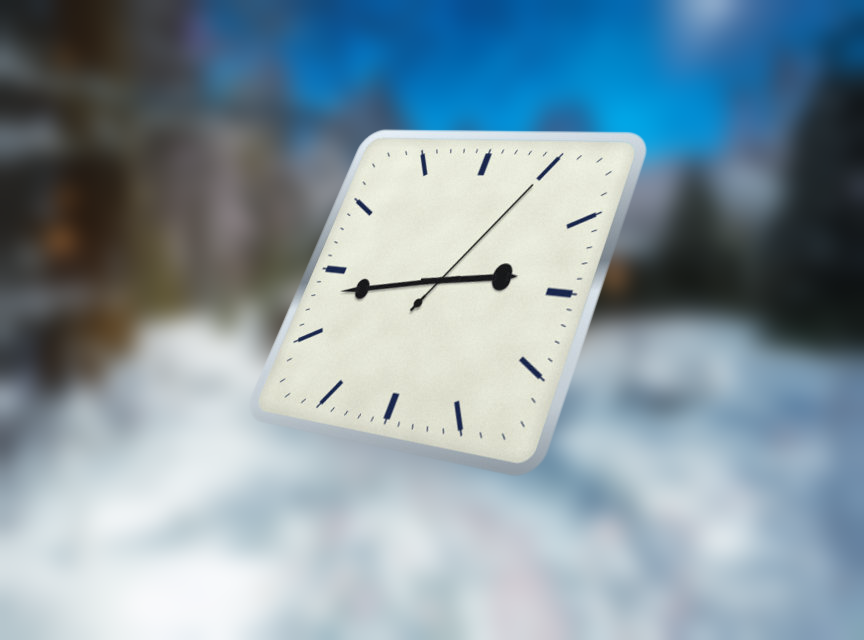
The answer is 2 h 43 min 05 s
